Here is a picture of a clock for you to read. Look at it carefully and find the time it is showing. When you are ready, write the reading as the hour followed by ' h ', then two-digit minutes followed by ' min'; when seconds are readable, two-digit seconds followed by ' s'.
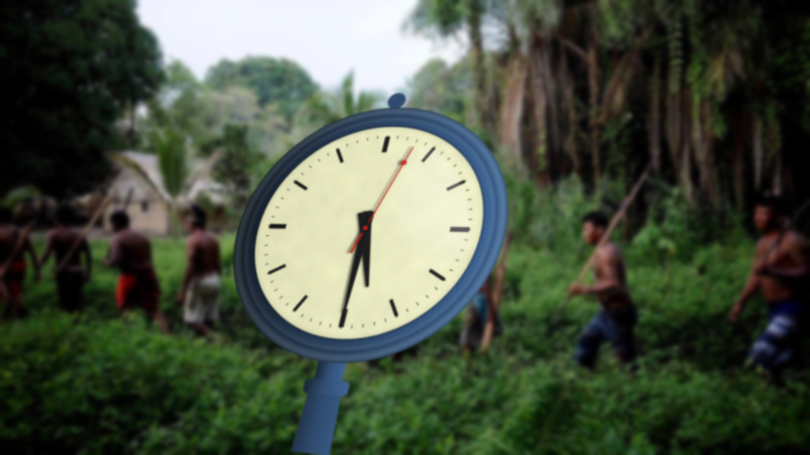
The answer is 5 h 30 min 03 s
